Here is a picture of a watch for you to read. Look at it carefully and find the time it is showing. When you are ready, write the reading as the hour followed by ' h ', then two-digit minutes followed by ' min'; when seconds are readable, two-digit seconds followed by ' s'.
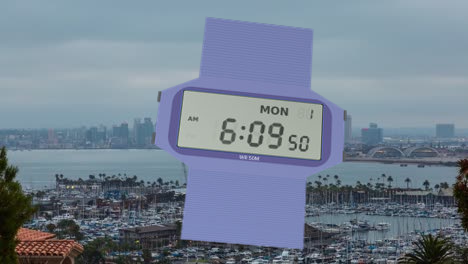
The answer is 6 h 09 min 50 s
